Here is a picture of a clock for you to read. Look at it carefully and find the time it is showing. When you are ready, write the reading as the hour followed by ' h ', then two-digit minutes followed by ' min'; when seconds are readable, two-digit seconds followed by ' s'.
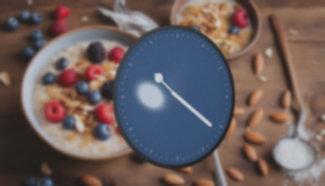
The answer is 10 h 21 min
